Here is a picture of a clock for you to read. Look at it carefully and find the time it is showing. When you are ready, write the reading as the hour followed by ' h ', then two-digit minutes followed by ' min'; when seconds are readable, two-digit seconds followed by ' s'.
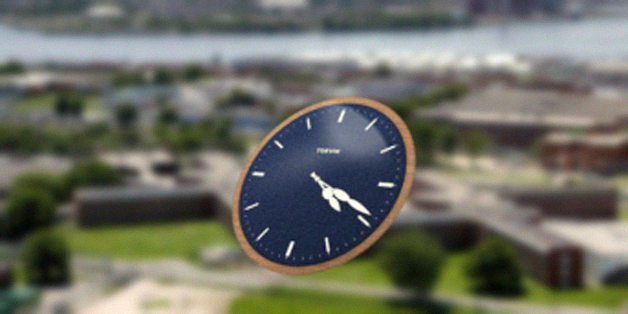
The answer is 4 h 19 min
